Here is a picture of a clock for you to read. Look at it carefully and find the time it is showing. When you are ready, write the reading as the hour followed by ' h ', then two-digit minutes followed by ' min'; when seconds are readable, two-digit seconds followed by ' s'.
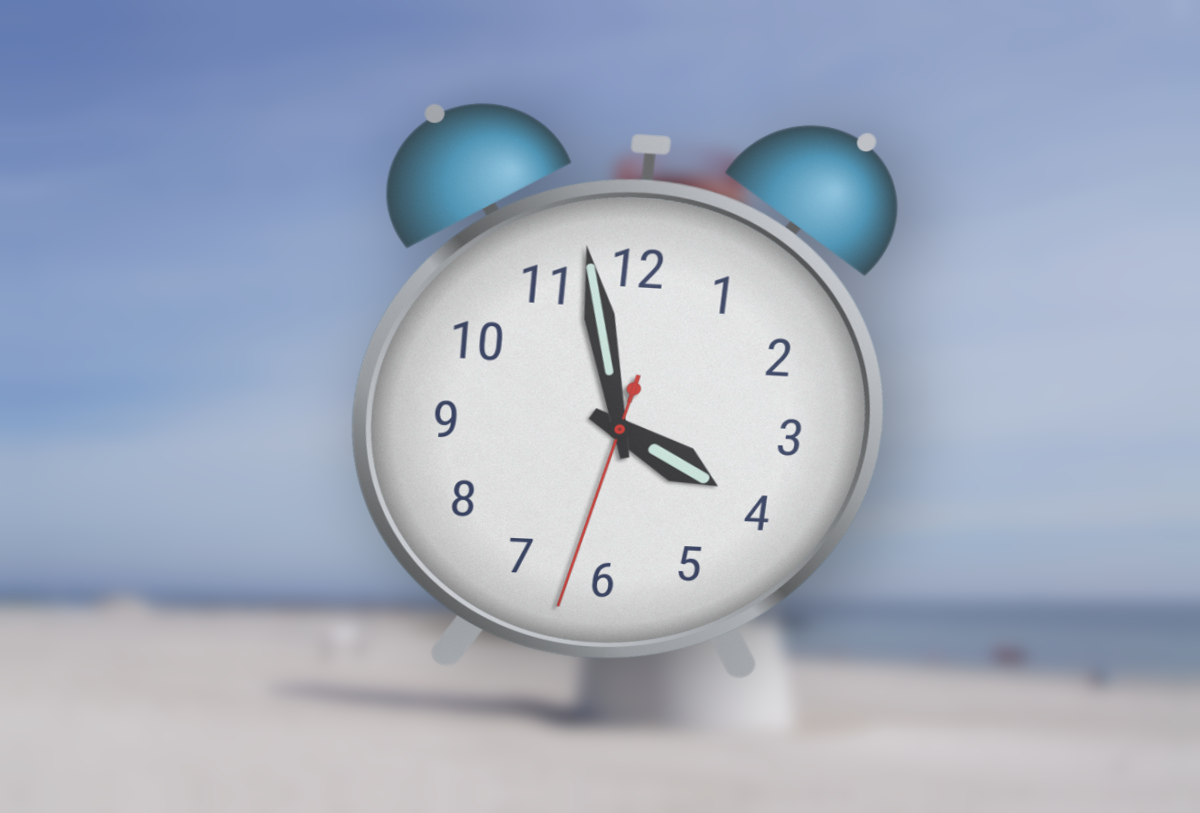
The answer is 3 h 57 min 32 s
